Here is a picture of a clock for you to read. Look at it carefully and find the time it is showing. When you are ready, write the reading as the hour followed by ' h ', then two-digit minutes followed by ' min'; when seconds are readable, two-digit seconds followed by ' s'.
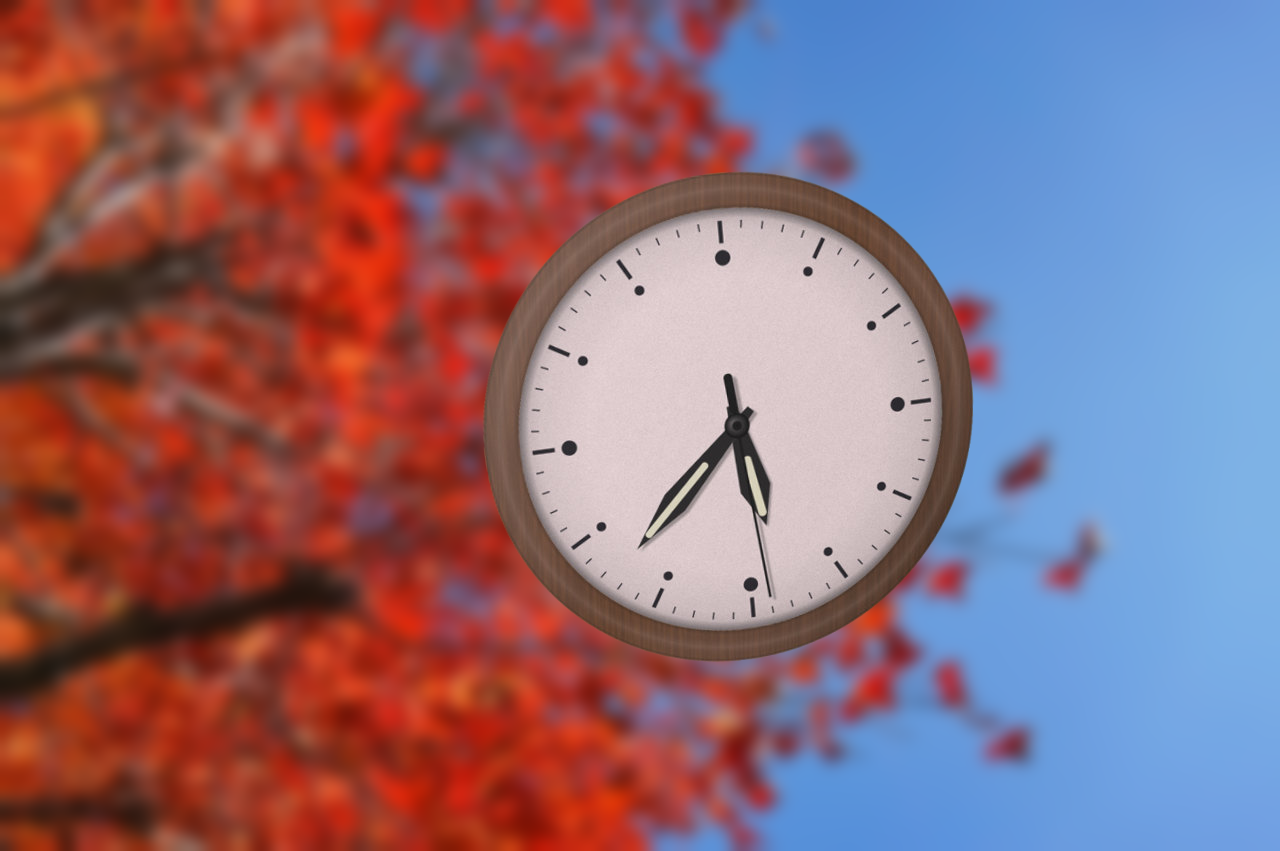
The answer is 5 h 37 min 29 s
